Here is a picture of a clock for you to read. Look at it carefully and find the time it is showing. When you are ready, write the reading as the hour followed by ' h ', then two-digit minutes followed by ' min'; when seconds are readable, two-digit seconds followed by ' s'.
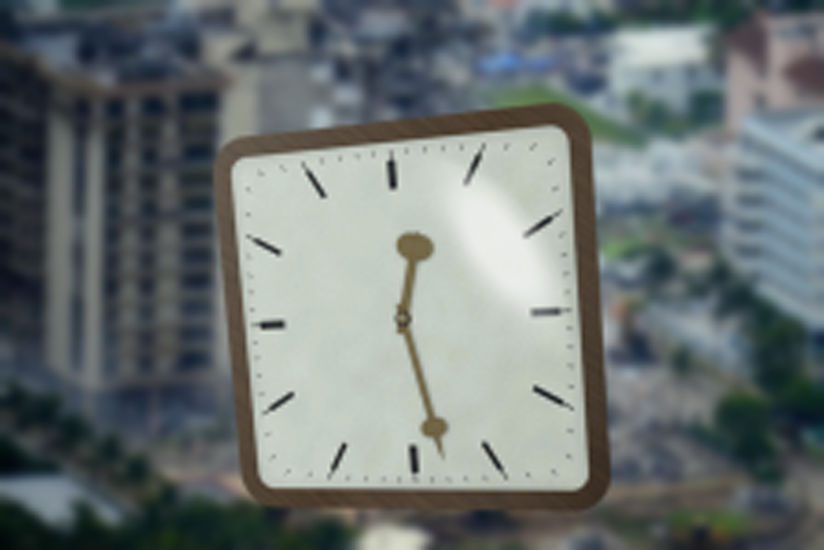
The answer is 12 h 28 min
